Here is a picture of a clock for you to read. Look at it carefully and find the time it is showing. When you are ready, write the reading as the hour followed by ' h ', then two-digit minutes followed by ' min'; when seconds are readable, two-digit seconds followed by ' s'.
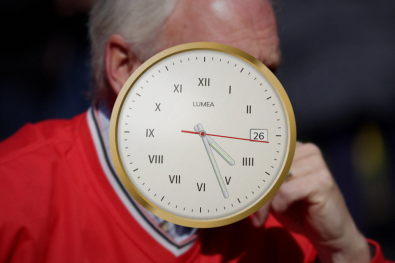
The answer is 4 h 26 min 16 s
